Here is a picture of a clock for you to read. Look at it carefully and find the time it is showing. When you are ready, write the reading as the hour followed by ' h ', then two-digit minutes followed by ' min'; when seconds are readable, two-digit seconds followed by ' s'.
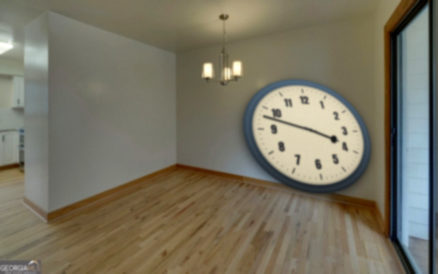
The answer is 3 h 48 min
